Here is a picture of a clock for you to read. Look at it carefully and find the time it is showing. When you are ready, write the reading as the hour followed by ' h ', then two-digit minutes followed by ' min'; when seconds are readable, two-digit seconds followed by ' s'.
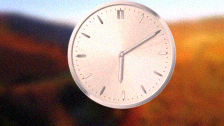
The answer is 6 h 10 min
